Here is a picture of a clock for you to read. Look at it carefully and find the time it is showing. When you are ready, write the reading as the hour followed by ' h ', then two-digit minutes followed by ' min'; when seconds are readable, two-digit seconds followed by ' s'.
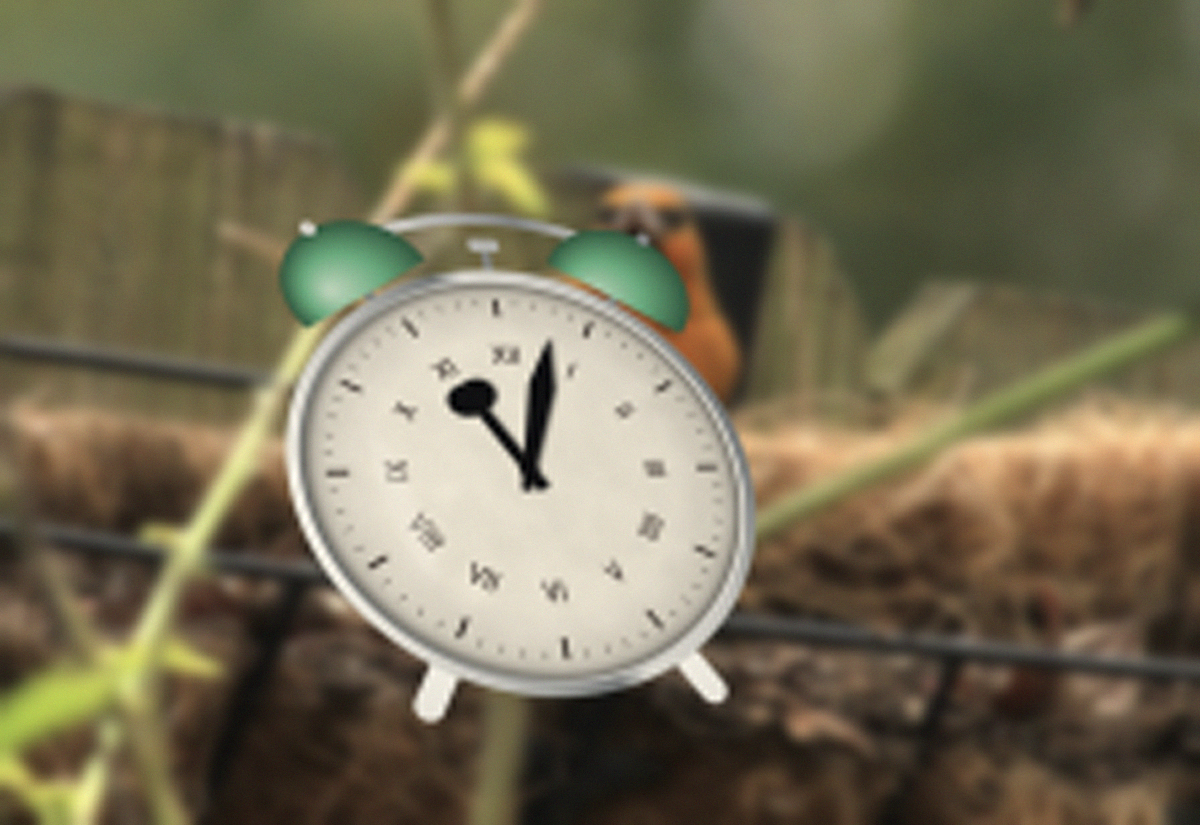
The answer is 11 h 03 min
